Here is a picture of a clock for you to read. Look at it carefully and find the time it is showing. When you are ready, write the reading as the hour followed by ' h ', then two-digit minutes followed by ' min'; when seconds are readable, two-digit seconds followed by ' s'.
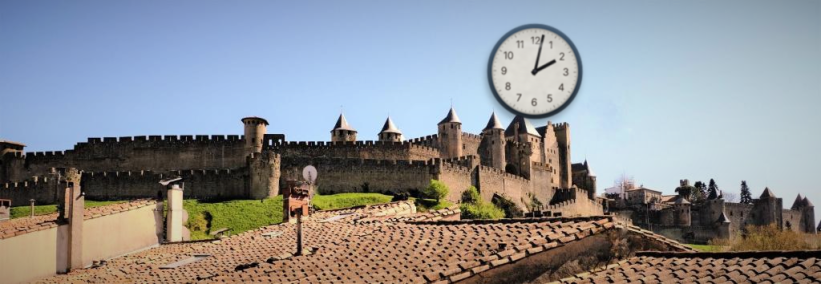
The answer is 2 h 02 min
